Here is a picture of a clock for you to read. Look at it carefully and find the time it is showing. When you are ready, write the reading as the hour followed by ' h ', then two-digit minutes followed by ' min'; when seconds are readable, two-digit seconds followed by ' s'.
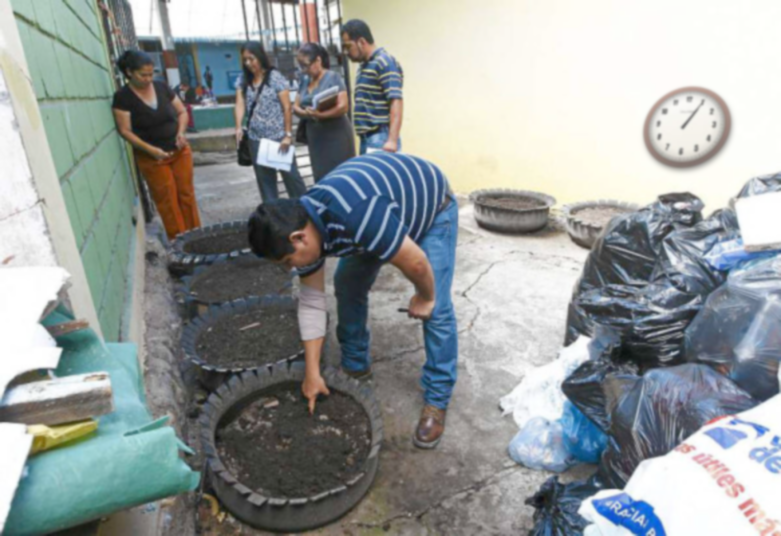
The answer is 1 h 05 min
